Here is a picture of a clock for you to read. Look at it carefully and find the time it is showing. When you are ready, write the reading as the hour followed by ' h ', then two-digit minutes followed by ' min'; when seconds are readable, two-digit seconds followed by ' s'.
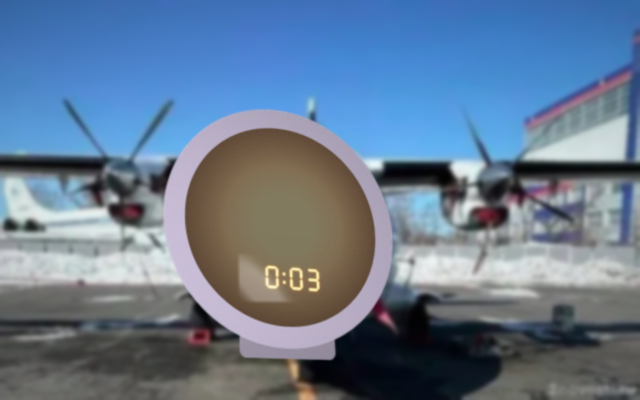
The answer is 0 h 03 min
